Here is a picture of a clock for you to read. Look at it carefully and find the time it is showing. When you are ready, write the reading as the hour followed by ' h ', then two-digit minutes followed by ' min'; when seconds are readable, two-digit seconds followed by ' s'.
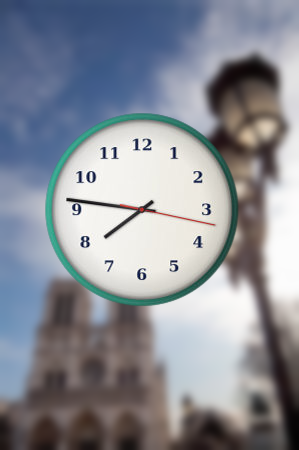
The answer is 7 h 46 min 17 s
